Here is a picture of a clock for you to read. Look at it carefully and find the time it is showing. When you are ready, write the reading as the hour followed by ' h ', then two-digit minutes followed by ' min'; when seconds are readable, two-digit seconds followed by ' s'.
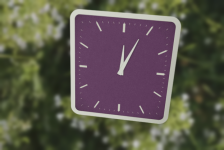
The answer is 12 h 04 min
